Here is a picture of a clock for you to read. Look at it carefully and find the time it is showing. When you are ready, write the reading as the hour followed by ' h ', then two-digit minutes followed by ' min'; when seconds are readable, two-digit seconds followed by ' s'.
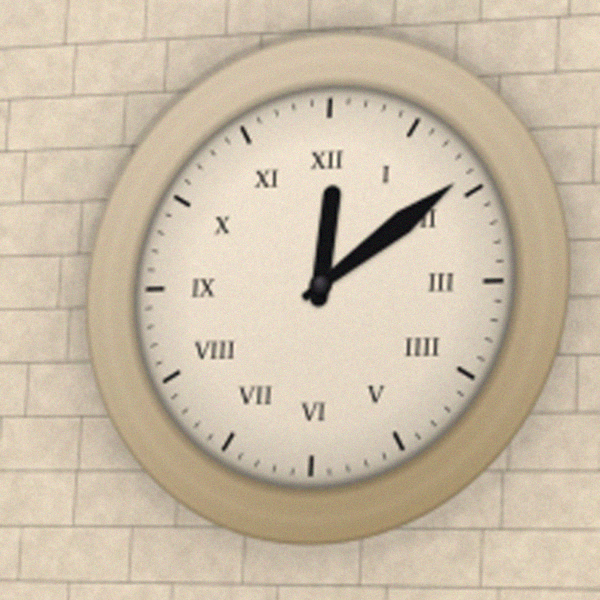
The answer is 12 h 09 min
